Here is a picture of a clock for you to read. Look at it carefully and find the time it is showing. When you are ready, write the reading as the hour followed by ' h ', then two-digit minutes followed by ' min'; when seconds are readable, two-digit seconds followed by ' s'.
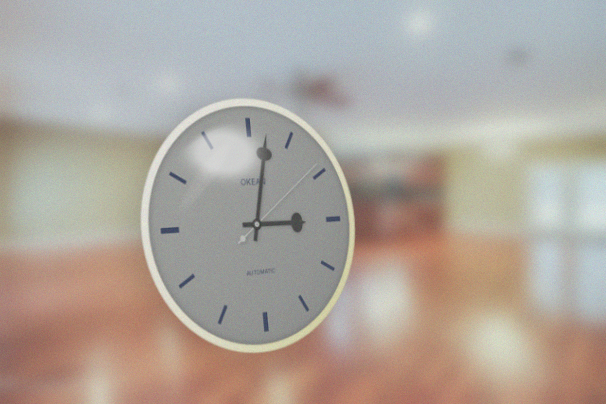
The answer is 3 h 02 min 09 s
